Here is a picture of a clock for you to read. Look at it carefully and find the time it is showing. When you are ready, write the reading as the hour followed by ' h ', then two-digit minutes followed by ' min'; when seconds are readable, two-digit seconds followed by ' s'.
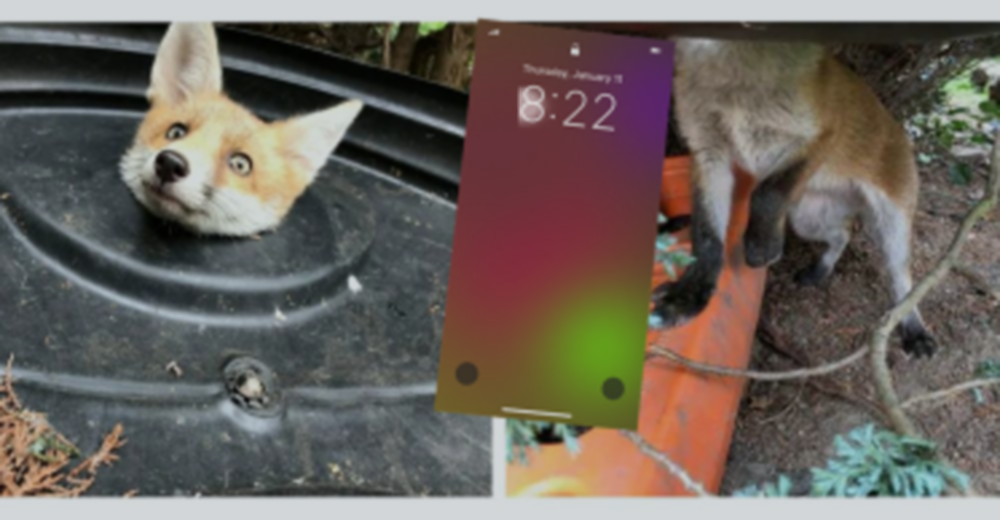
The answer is 8 h 22 min
